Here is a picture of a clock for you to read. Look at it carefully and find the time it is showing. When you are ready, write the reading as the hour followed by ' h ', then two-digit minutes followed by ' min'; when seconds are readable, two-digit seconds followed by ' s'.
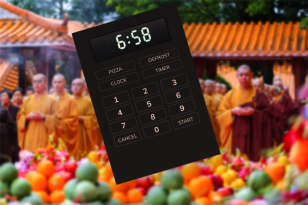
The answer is 6 h 58 min
